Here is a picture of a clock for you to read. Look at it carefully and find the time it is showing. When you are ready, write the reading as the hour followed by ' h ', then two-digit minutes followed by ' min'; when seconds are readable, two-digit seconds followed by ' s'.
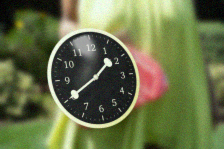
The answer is 1 h 40 min
